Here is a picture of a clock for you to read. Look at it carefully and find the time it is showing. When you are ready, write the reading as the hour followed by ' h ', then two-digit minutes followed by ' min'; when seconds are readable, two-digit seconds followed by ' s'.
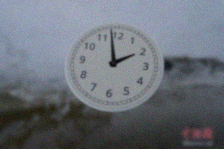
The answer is 1 h 58 min
